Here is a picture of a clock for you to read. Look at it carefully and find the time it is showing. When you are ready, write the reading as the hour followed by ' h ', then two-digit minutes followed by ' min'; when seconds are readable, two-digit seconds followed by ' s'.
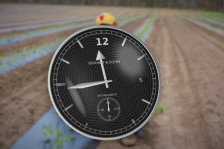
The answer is 11 h 44 min
